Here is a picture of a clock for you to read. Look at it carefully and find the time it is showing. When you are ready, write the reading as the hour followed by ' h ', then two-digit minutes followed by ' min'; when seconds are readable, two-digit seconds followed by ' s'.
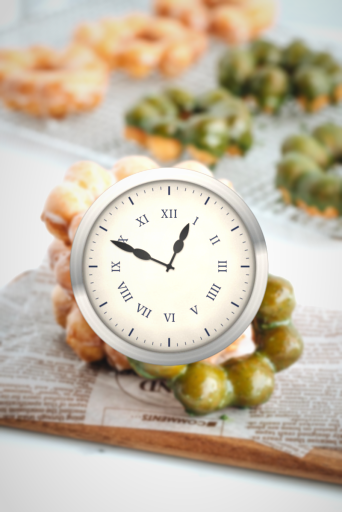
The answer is 12 h 49 min
